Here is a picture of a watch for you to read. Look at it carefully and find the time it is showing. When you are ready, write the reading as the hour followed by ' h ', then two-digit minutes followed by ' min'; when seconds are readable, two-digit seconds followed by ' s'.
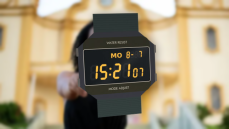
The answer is 15 h 21 min 07 s
